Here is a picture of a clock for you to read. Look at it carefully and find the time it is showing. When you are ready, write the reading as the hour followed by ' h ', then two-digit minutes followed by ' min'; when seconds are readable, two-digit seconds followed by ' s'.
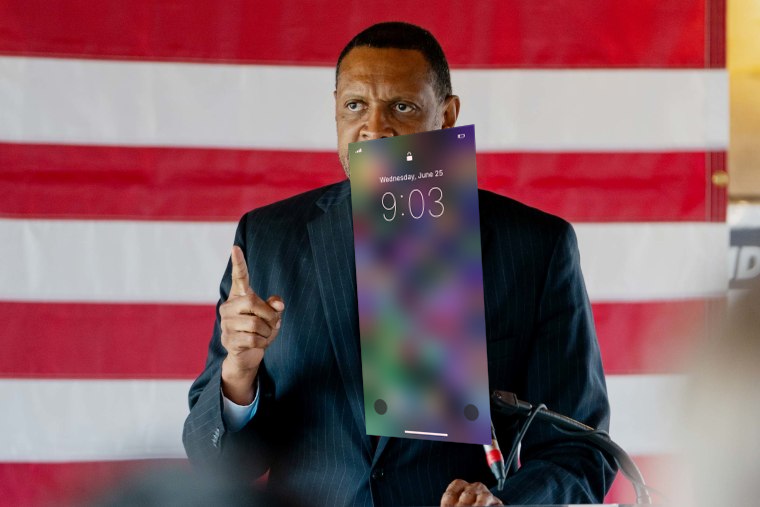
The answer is 9 h 03 min
